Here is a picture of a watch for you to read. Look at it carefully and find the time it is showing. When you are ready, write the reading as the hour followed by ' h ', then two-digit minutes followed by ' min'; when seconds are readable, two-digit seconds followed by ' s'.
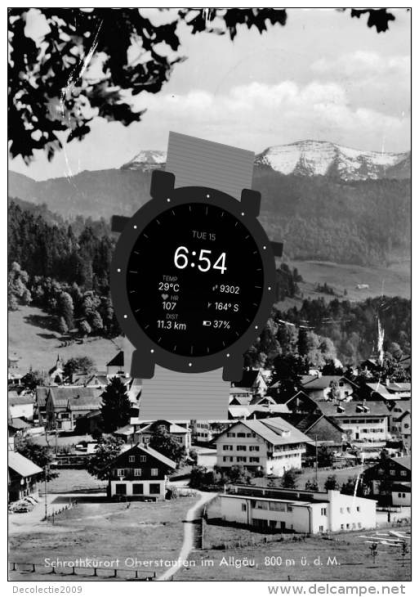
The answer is 6 h 54 min
